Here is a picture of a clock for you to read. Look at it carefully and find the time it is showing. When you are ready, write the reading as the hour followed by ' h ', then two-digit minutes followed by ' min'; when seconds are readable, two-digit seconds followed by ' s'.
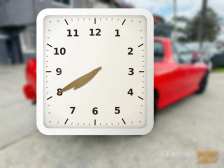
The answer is 7 h 40 min
